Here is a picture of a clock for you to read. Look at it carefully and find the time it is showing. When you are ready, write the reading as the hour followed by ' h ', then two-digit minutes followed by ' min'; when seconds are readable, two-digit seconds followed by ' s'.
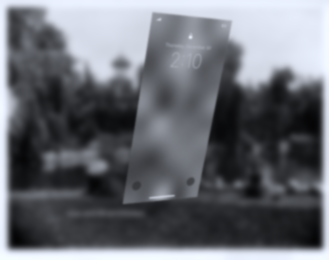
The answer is 2 h 10 min
